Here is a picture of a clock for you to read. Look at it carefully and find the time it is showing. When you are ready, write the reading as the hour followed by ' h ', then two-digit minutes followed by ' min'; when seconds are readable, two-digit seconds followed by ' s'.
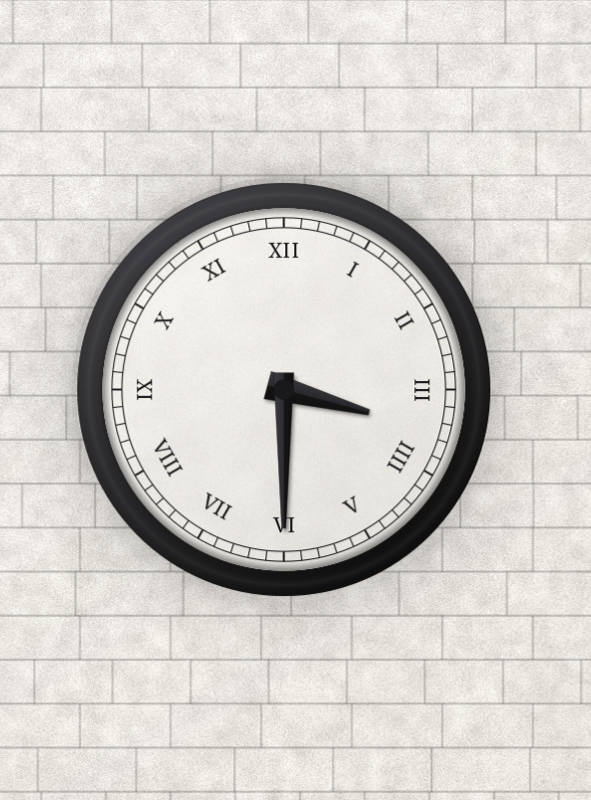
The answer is 3 h 30 min
